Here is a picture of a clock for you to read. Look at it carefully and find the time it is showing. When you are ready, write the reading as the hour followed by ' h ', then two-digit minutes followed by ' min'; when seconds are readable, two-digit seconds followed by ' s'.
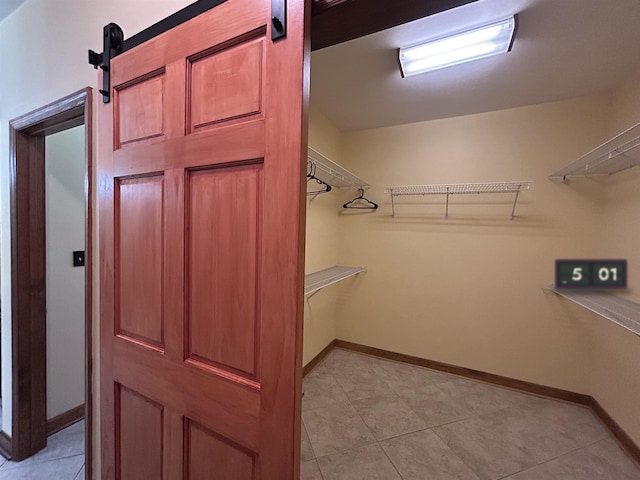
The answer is 5 h 01 min
